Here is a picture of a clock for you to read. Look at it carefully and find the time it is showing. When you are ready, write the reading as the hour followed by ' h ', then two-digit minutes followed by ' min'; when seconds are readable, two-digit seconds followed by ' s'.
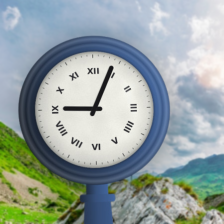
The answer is 9 h 04 min
